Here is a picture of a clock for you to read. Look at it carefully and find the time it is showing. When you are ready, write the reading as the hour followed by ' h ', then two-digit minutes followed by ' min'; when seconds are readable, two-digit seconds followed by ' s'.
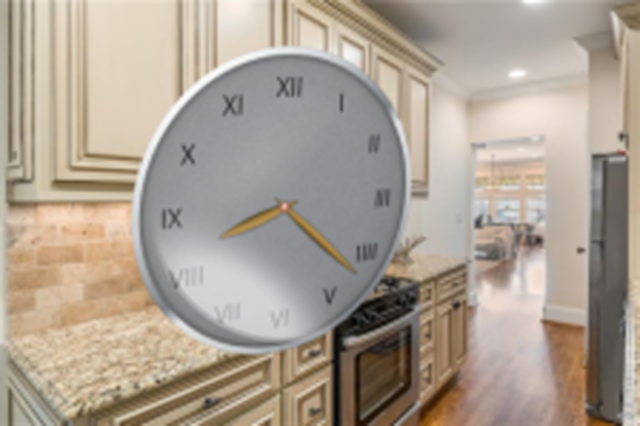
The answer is 8 h 22 min
